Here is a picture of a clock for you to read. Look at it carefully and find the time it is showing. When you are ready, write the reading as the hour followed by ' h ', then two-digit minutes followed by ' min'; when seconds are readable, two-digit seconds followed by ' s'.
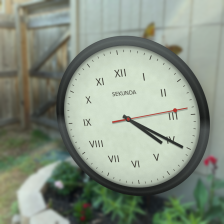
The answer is 4 h 20 min 14 s
